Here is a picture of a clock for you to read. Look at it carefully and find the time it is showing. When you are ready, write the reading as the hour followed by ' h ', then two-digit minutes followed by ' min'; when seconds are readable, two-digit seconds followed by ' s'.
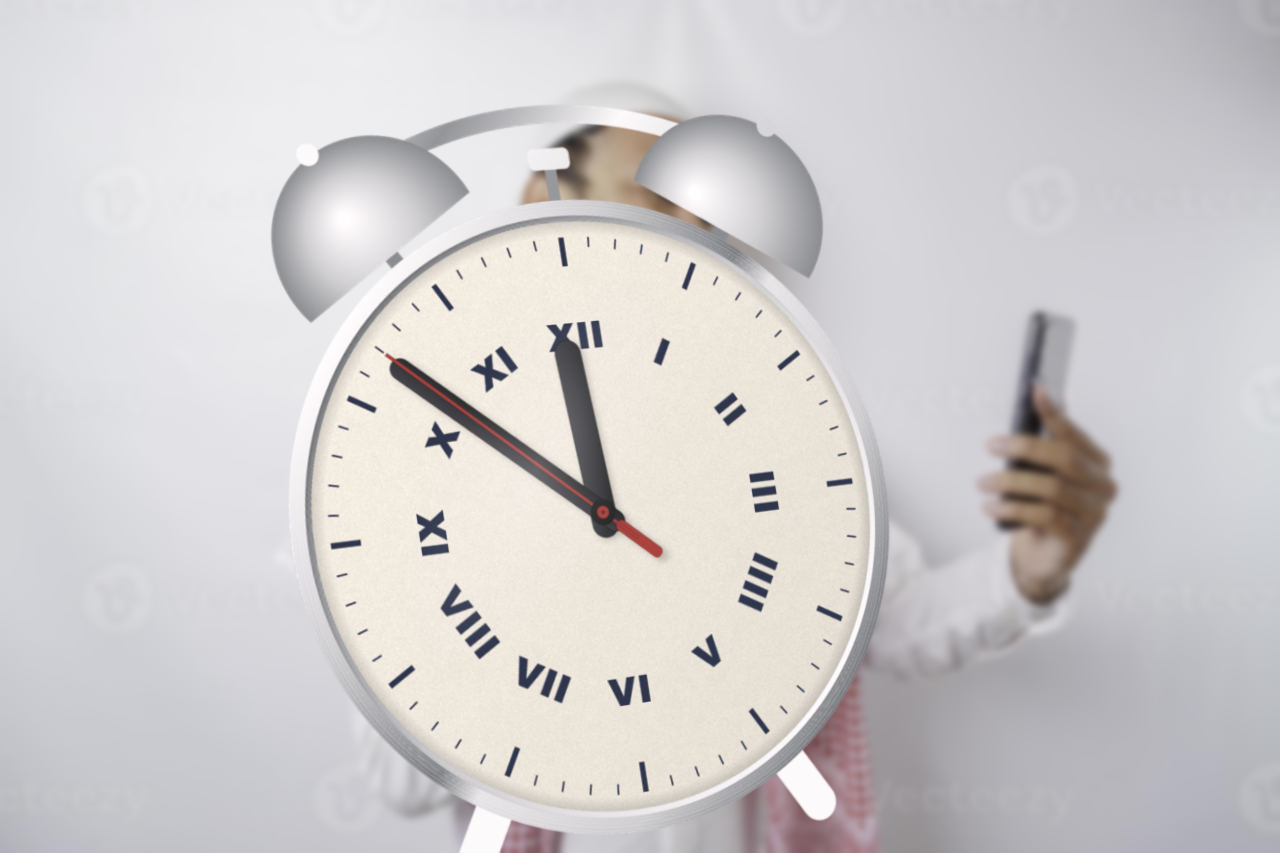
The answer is 11 h 51 min 52 s
